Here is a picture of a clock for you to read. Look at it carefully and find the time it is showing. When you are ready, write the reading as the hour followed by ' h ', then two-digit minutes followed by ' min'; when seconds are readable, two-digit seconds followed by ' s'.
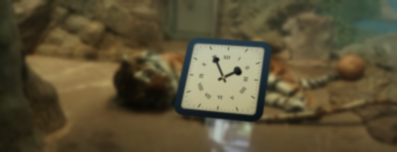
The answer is 1 h 55 min
